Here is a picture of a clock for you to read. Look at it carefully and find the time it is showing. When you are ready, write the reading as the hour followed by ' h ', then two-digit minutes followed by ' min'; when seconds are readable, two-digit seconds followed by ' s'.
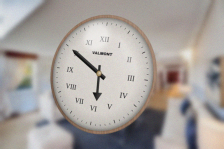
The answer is 5 h 50 min
